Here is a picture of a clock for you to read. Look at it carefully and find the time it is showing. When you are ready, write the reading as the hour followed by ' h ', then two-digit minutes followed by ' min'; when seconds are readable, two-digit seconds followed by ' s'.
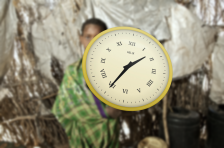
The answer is 1 h 35 min
